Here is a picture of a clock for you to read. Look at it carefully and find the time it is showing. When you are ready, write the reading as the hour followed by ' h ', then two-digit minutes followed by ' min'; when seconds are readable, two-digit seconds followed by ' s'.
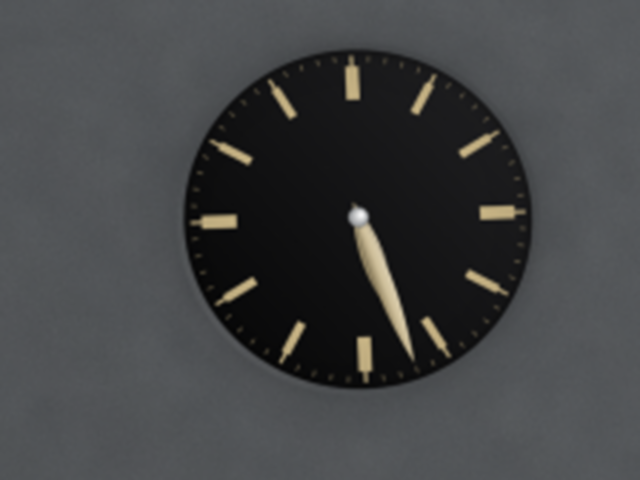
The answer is 5 h 27 min
